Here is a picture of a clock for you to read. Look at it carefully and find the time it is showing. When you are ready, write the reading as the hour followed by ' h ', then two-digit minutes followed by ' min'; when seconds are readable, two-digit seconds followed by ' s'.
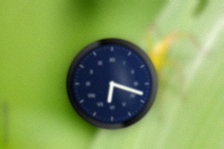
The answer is 6 h 18 min
